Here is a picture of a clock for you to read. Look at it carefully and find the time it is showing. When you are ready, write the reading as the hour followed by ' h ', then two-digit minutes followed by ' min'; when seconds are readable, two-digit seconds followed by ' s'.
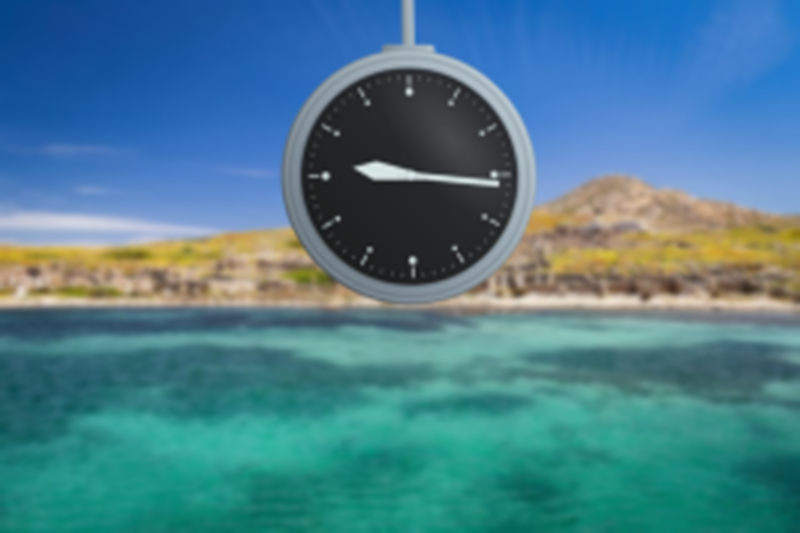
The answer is 9 h 16 min
